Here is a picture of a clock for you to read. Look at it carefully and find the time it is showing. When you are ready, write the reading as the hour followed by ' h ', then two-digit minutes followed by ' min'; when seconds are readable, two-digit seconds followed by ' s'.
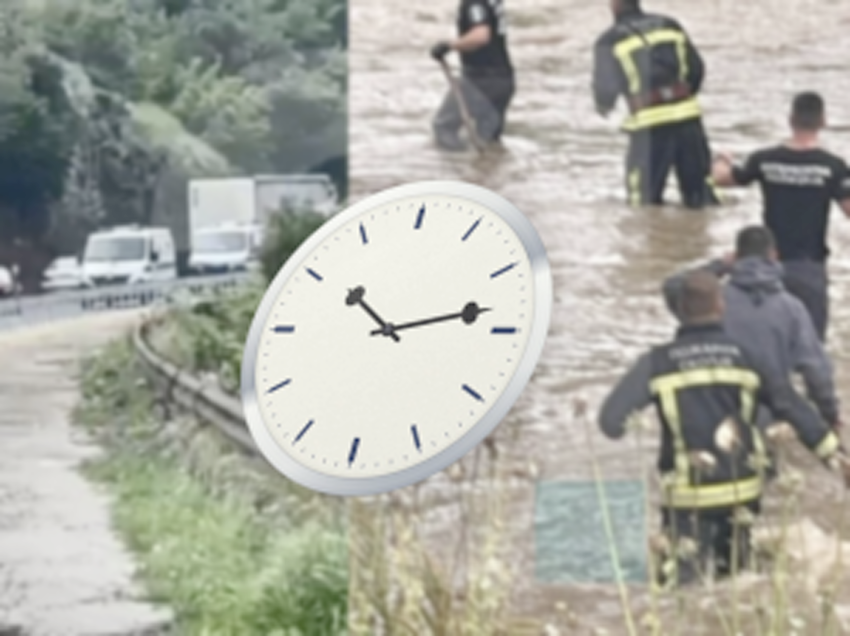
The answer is 10 h 13 min
